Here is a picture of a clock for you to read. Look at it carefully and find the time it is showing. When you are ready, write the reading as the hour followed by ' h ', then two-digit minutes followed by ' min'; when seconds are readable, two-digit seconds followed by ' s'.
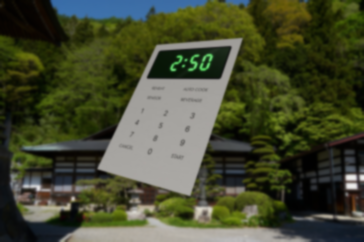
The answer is 2 h 50 min
